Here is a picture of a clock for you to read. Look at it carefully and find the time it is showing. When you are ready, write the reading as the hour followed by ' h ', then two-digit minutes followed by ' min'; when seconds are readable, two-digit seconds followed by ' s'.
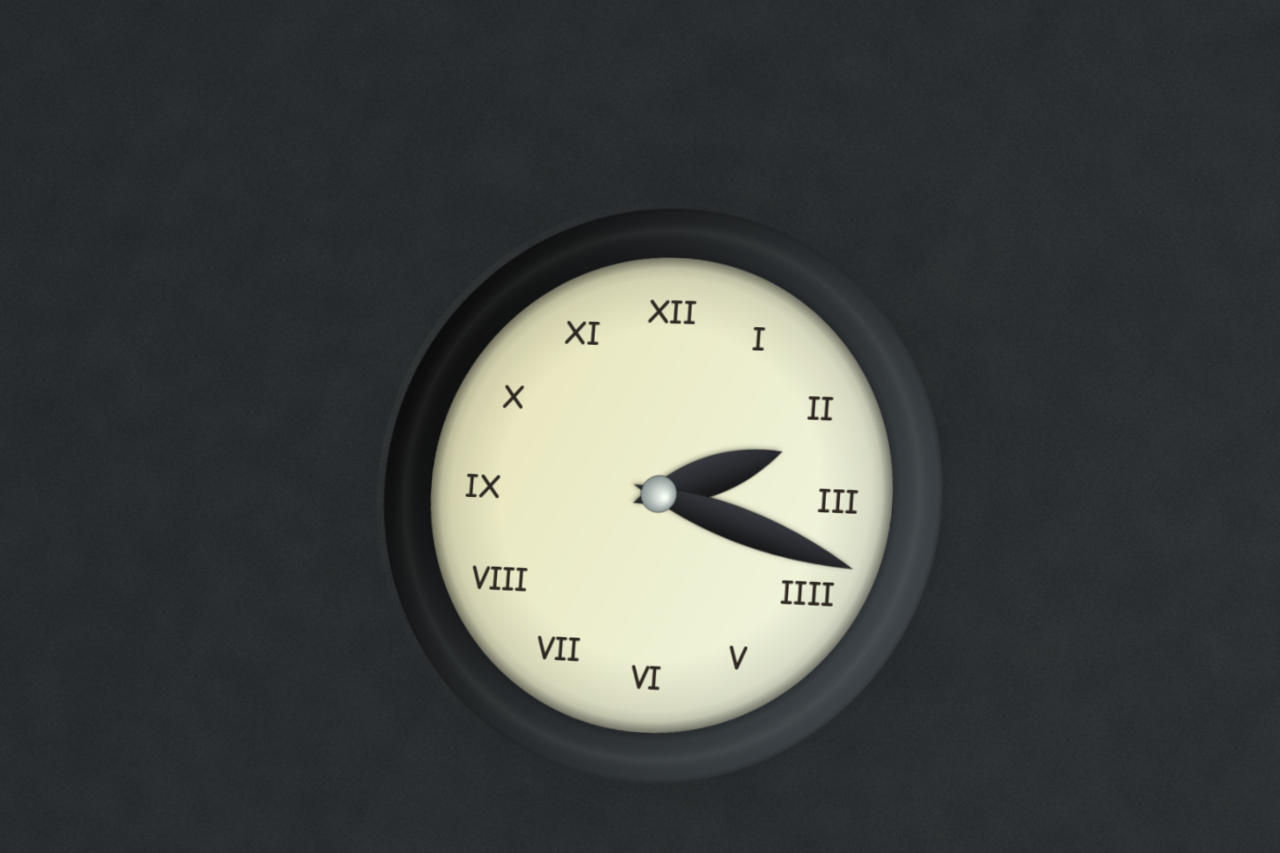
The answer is 2 h 18 min
